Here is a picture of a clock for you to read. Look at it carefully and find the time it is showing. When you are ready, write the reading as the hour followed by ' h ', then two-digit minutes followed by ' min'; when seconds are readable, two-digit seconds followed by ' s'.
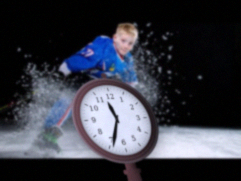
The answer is 11 h 34 min
